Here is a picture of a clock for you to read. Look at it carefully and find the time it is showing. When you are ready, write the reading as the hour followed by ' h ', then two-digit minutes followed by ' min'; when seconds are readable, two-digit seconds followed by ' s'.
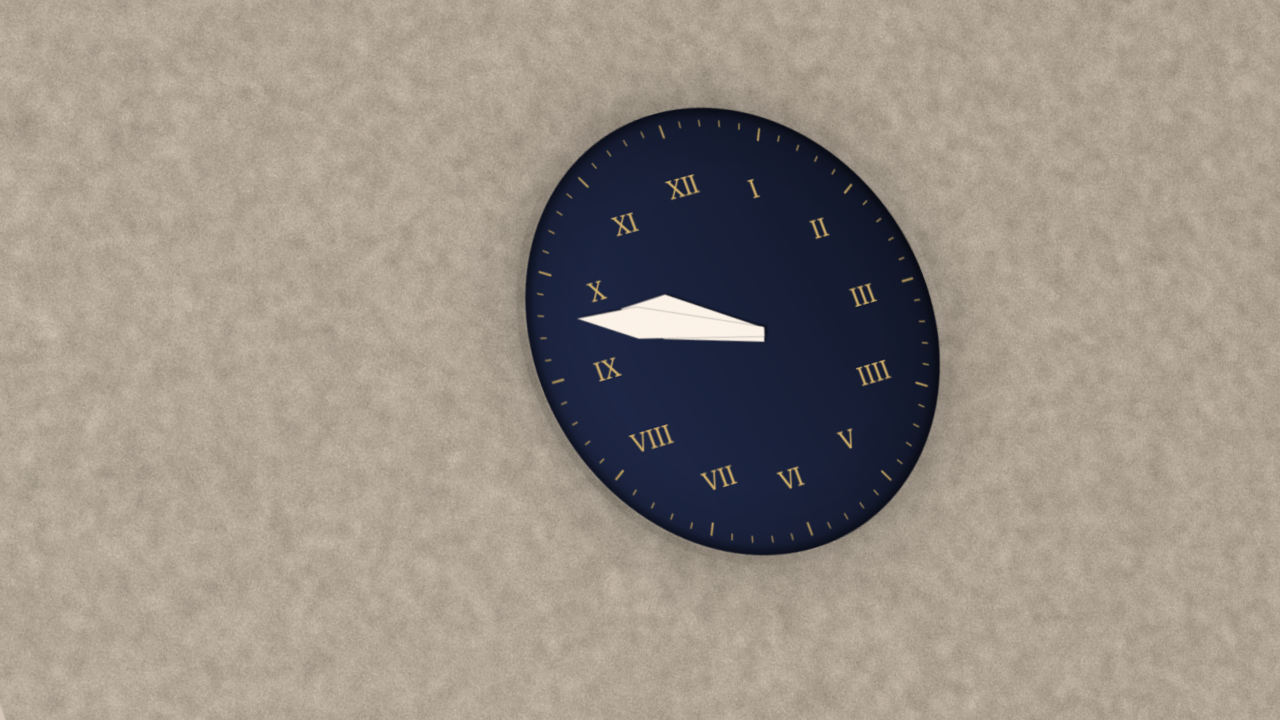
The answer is 9 h 48 min
